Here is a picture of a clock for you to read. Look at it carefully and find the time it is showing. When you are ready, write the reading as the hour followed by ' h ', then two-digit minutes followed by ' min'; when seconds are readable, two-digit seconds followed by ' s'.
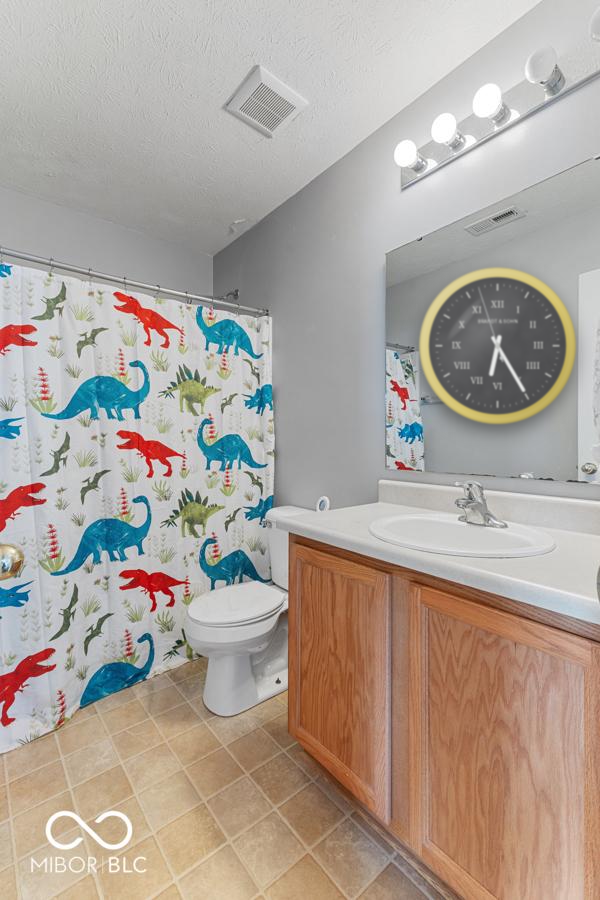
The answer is 6 h 24 min 57 s
